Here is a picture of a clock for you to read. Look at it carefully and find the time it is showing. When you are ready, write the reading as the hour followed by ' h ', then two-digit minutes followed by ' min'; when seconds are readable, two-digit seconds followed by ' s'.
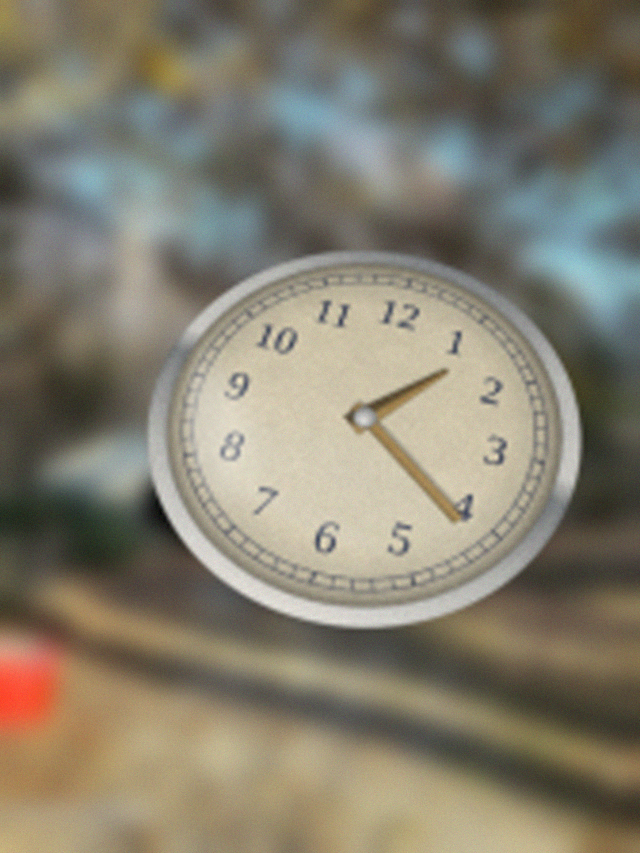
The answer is 1 h 21 min
